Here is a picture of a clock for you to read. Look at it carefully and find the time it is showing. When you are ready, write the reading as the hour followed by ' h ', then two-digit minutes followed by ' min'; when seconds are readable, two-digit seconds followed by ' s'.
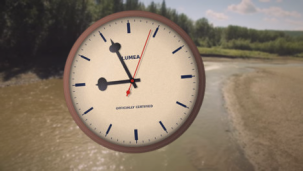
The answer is 8 h 56 min 04 s
